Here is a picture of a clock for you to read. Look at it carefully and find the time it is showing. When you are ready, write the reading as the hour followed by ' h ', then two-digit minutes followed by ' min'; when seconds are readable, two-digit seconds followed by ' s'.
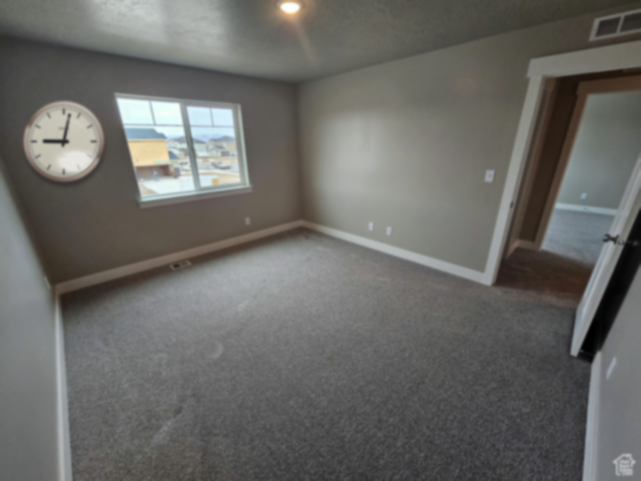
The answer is 9 h 02 min
